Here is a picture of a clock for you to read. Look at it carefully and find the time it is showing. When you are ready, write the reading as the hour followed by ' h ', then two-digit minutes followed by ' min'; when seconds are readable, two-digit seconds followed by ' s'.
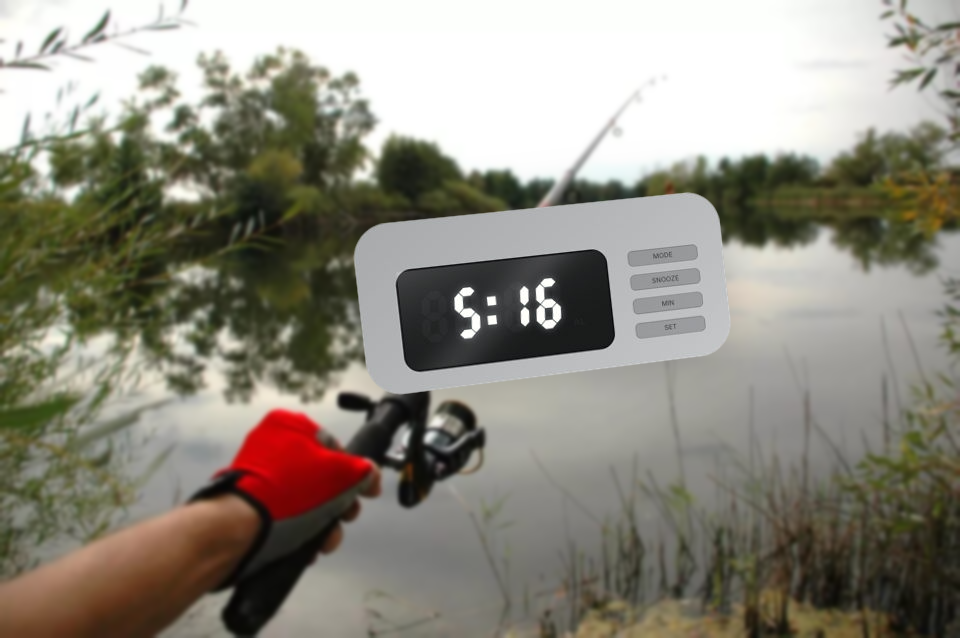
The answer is 5 h 16 min
